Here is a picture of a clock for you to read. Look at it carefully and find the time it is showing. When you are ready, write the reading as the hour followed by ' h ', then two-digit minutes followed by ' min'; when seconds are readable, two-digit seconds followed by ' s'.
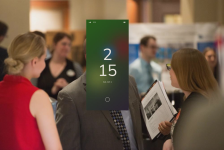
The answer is 2 h 15 min
